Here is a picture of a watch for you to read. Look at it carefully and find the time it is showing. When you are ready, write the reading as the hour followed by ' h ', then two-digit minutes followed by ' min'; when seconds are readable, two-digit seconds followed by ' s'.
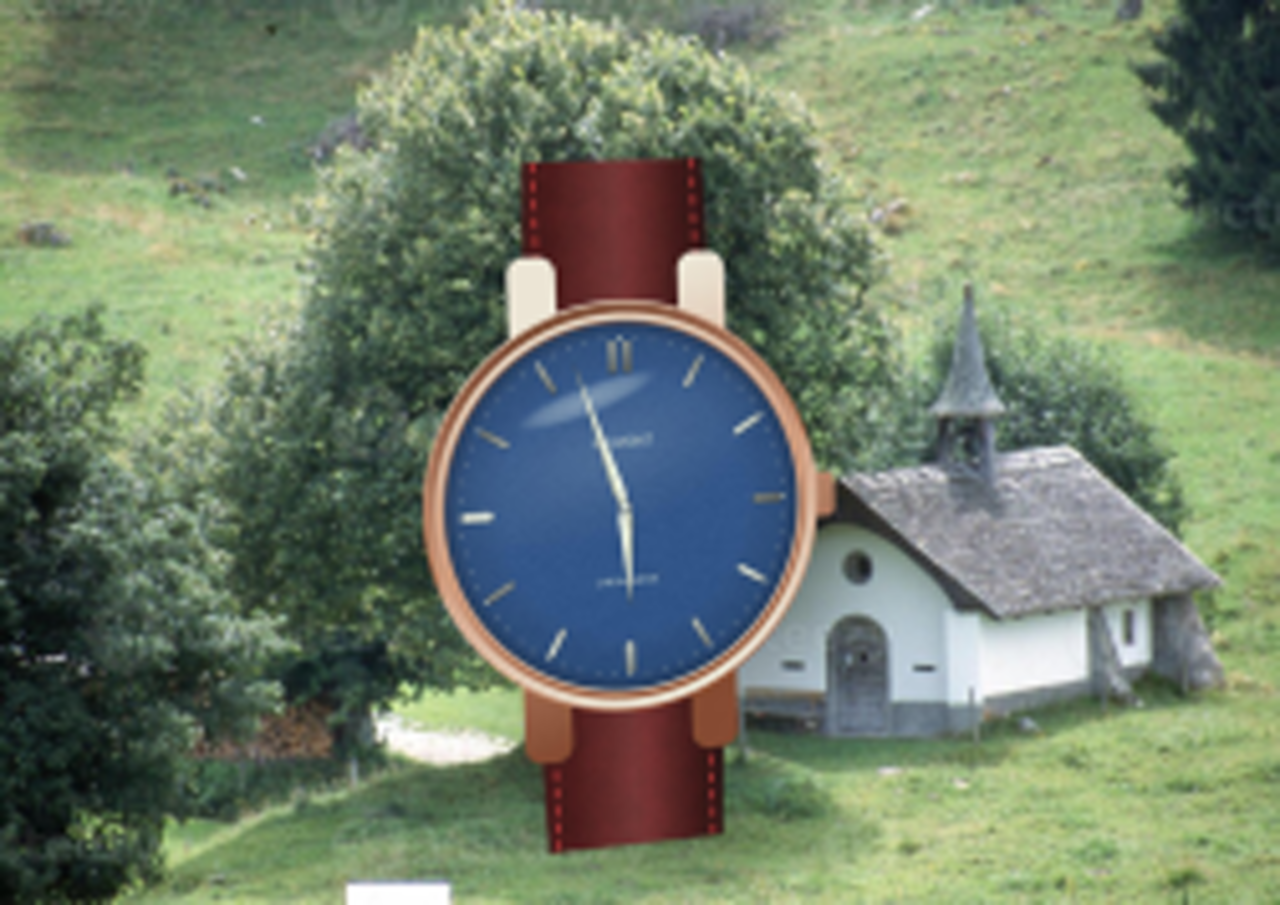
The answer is 5 h 57 min
